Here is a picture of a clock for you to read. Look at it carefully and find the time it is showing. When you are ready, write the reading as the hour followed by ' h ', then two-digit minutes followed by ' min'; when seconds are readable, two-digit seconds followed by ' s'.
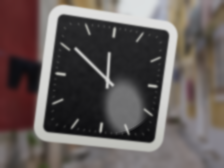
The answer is 11 h 51 min
